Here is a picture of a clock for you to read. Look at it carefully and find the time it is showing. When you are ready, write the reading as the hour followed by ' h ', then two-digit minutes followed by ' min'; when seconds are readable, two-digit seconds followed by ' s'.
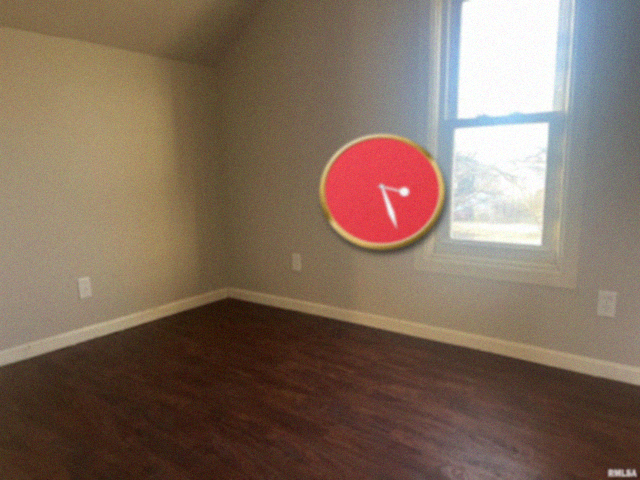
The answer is 3 h 27 min
